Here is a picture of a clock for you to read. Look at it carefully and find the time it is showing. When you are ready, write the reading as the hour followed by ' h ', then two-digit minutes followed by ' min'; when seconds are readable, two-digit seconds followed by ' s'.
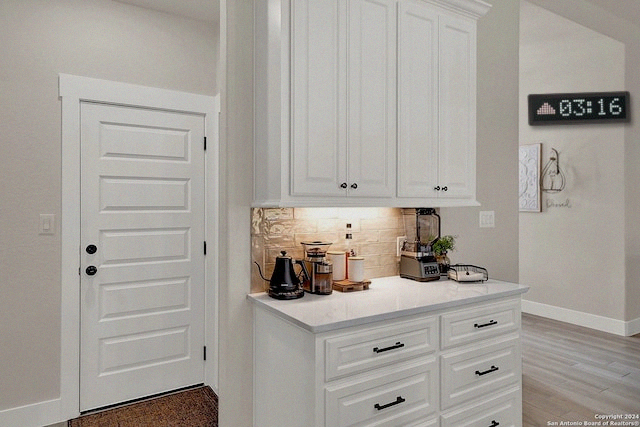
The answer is 3 h 16 min
